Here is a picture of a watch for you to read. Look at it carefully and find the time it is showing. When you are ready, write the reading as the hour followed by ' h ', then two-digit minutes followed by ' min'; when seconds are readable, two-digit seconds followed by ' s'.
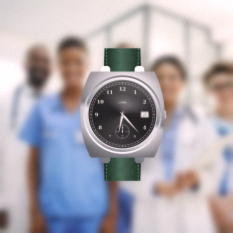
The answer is 6 h 23 min
